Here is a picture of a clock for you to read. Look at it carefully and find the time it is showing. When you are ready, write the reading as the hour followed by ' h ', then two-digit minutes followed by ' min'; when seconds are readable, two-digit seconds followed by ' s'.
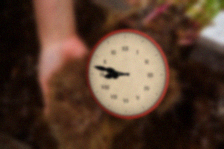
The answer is 8 h 47 min
